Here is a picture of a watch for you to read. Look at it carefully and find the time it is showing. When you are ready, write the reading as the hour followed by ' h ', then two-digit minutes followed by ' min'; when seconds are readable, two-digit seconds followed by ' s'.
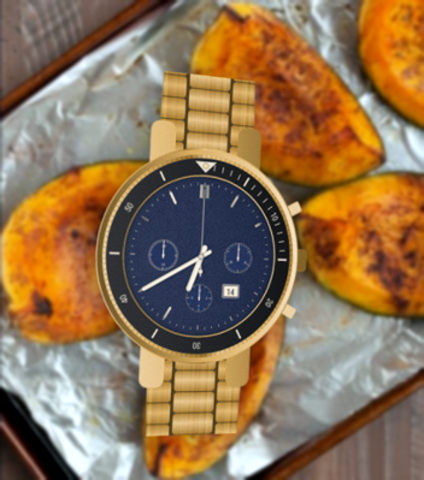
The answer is 6 h 40 min
